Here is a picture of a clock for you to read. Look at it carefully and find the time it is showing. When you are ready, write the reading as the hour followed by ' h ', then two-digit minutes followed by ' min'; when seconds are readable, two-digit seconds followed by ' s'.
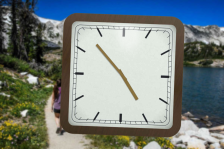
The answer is 4 h 53 min
